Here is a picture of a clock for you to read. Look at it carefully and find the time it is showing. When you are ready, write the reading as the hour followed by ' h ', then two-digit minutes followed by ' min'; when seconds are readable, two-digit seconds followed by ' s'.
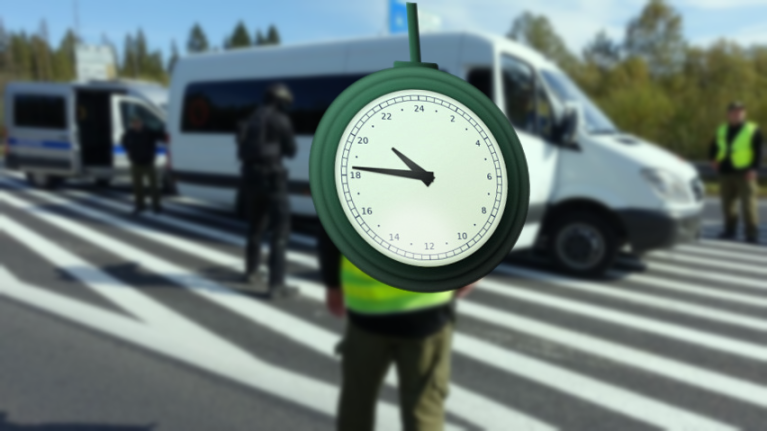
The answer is 20 h 46 min
